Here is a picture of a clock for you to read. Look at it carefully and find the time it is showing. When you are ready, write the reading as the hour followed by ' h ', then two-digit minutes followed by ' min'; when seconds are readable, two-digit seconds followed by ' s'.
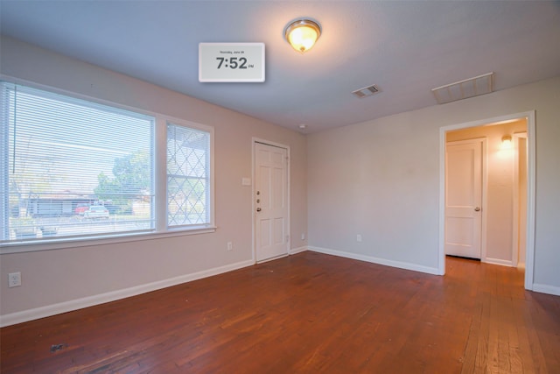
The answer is 7 h 52 min
